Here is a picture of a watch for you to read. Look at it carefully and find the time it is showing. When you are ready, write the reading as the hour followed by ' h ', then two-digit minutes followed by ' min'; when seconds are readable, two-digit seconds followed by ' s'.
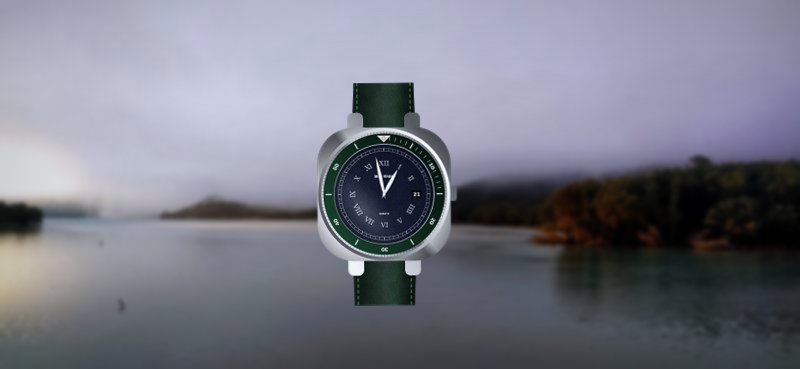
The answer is 12 h 58 min
